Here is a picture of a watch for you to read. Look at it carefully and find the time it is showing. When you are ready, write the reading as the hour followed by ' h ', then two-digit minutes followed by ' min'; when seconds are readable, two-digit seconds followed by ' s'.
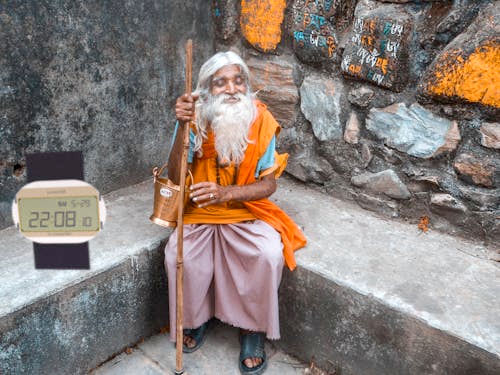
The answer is 22 h 08 min
